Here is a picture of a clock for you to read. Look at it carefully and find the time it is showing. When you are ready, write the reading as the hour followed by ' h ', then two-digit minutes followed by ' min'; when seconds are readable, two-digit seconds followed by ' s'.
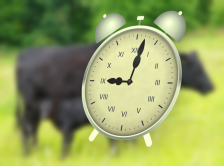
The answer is 9 h 02 min
